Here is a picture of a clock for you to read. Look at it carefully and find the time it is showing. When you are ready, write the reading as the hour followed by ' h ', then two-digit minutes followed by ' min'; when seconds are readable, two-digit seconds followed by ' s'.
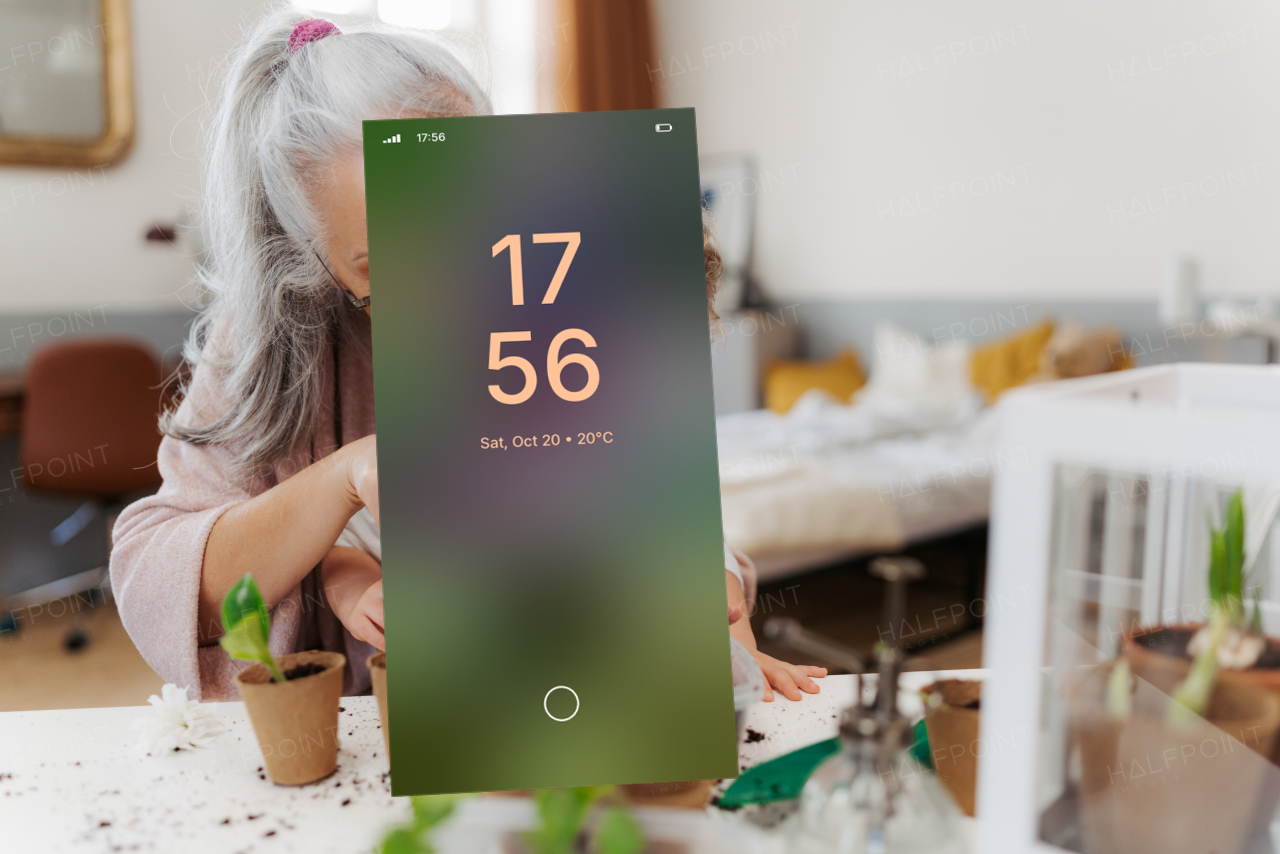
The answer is 17 h 56 min
